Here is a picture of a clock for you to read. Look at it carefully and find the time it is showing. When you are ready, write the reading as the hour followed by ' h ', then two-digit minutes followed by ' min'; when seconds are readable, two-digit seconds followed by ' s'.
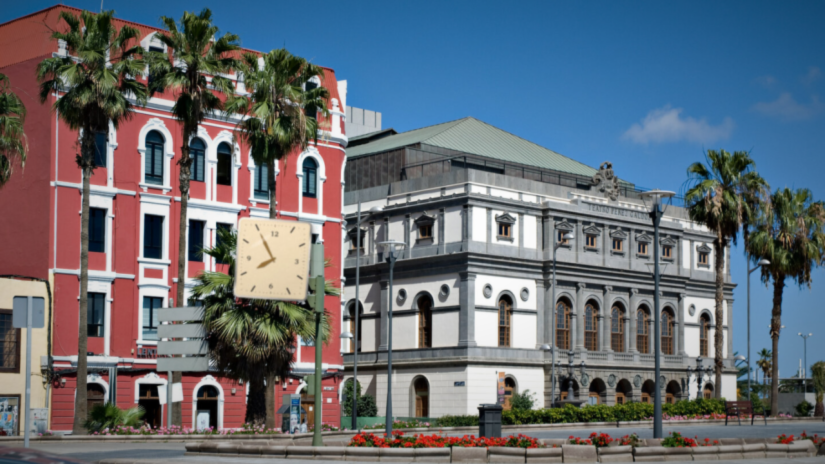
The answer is 7 h 55 min
